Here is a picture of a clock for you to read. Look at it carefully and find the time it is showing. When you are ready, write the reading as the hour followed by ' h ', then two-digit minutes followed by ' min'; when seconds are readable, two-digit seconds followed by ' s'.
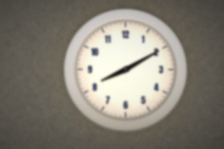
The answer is 8 h 10 min
